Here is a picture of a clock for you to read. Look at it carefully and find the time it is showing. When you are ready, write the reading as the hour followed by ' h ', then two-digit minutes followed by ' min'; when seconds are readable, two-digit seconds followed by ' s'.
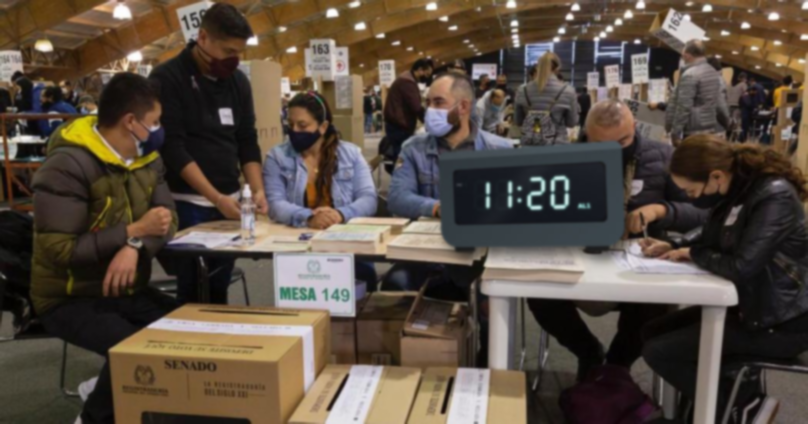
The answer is 11 h 20 min
